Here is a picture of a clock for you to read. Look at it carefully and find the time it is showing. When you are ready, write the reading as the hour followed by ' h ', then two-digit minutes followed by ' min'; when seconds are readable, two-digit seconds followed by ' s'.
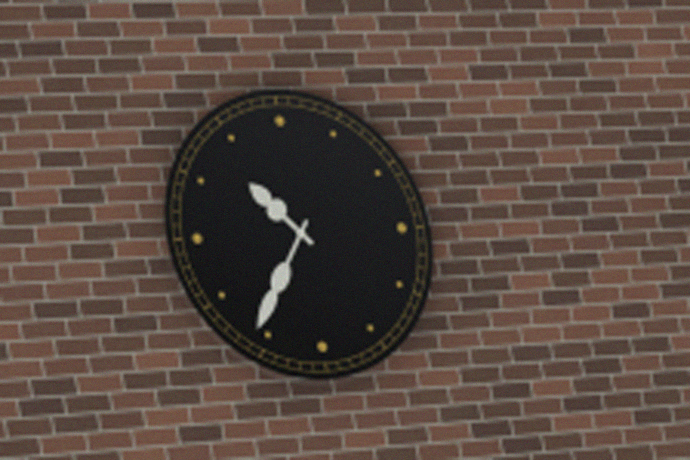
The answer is 10 h 36 min
